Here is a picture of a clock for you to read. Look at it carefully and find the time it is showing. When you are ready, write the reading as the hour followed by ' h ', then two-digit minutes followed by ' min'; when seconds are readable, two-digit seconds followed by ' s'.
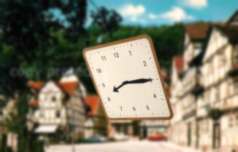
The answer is 8 h 15 min
